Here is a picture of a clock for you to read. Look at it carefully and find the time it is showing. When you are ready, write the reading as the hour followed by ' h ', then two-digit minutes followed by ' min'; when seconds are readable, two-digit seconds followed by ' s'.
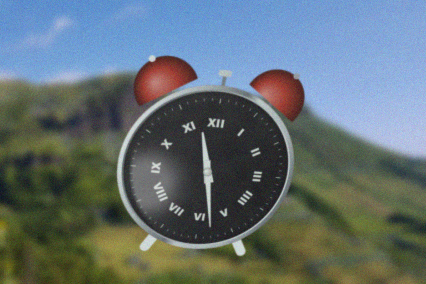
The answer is 11 h 28 min
